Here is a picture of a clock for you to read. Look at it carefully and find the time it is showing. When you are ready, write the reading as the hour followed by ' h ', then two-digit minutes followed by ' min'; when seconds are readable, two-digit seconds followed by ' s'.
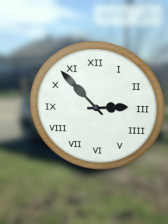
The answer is 2 h 53 min
